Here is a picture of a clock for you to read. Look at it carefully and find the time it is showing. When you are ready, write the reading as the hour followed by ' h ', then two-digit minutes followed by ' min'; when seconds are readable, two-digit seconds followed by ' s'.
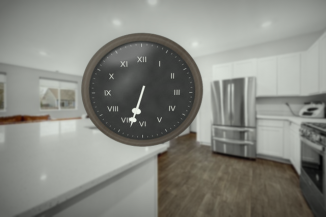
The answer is 6 h 33 min
